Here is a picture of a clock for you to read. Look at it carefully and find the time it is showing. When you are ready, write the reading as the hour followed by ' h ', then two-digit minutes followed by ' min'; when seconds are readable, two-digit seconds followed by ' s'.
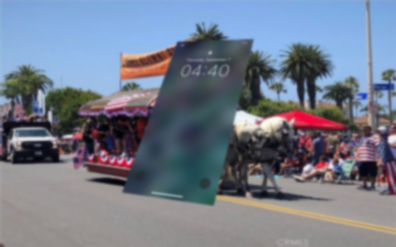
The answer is 4 h 40 min
